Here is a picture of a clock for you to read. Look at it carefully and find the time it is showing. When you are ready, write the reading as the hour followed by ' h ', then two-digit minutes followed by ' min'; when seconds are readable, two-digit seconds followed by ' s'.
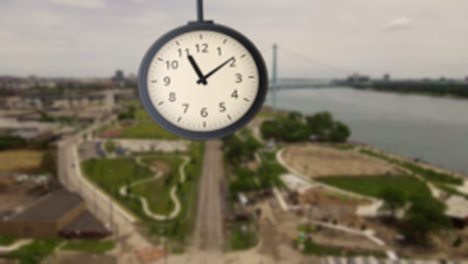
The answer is 11 h 09 min
